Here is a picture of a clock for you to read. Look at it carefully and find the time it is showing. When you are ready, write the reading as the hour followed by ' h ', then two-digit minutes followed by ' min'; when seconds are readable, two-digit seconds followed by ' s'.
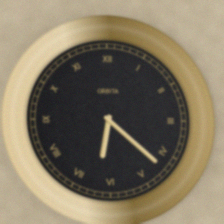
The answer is 6 h 22 min
